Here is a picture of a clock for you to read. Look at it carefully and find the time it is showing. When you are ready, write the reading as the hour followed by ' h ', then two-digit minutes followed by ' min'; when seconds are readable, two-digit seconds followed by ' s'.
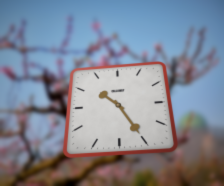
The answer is 10 h 25 min
